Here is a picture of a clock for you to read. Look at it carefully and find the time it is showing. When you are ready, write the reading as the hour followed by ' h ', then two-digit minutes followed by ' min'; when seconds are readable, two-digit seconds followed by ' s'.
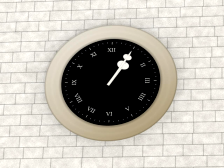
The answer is 1 h 05 min
